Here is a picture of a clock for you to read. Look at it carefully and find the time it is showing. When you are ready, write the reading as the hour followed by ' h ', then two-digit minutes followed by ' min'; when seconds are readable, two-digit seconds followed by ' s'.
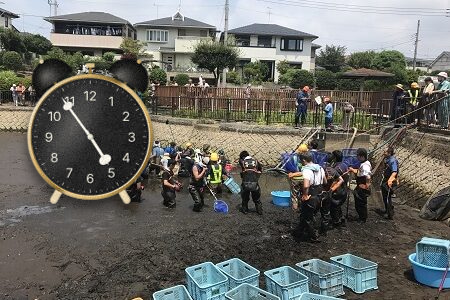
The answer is 4 h 54 min
